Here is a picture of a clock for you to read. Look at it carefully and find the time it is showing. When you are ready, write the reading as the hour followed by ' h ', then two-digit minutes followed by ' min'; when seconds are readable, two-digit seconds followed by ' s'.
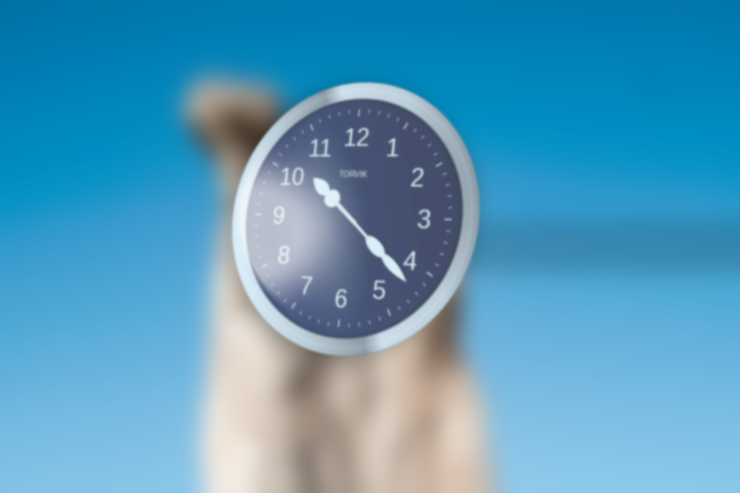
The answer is 10 h 22 min
